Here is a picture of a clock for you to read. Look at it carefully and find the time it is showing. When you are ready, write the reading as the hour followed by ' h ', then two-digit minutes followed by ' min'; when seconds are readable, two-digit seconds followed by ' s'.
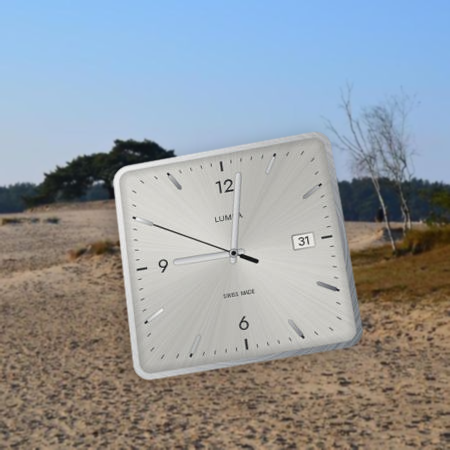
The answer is 9 h 01 min 50 s
